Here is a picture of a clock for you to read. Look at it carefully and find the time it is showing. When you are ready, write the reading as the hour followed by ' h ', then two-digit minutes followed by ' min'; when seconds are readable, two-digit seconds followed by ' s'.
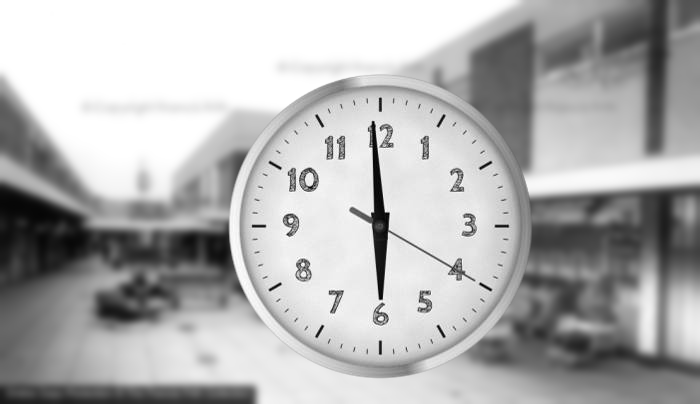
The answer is 5 h 59 min 20 s
